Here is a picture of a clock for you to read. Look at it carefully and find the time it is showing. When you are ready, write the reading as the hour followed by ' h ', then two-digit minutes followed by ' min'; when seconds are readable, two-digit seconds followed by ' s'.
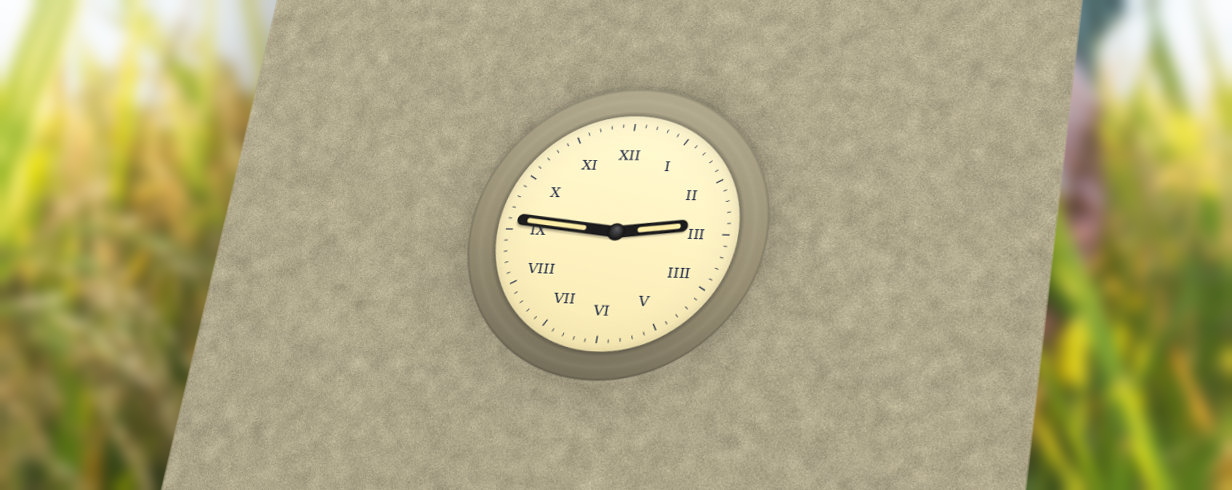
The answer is 2 h 46 min
